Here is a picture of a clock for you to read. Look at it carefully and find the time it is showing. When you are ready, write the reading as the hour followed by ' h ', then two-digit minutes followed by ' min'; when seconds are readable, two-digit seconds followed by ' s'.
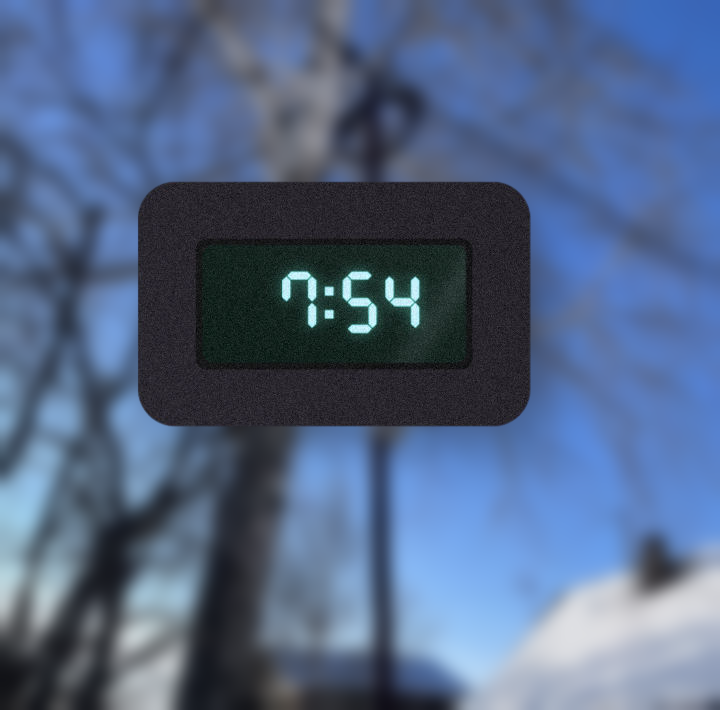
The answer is 7 h 54 min
